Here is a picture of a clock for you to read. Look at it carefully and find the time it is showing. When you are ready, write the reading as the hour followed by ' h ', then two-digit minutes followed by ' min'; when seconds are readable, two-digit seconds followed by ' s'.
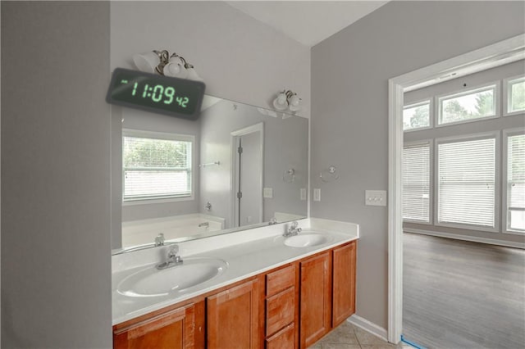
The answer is 11 h 09 min 42 s
